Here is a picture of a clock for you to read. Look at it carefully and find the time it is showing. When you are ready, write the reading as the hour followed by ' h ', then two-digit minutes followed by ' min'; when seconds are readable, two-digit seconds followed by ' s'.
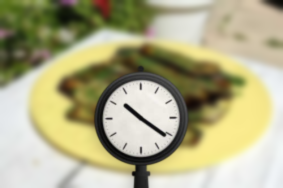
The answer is 10 h 21 min
